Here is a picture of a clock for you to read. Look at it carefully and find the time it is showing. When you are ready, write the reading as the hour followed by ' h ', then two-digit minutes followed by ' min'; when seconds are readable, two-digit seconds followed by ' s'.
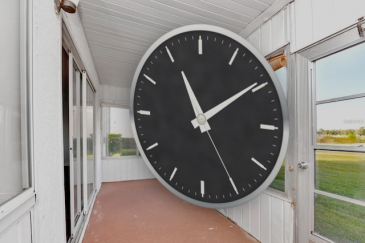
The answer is 11 h 09 min 25 s
